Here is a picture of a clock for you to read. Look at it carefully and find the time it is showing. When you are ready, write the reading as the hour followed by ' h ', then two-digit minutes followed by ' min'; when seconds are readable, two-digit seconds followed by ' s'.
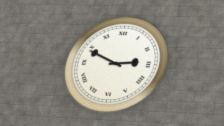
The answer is 2 h 49 min
